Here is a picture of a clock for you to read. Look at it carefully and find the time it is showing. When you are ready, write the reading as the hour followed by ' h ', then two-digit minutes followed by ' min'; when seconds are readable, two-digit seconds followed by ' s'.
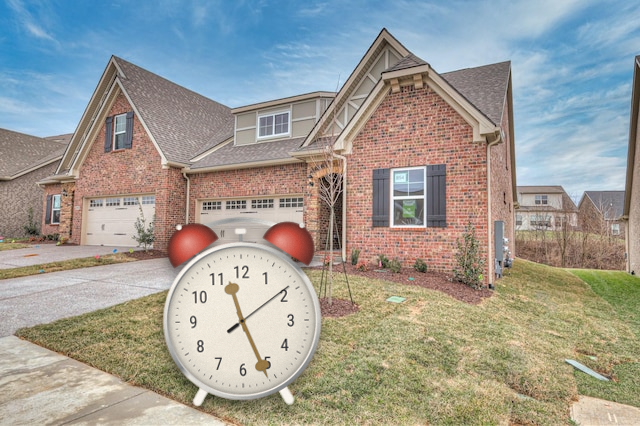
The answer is 11 h 26 min 09 s
